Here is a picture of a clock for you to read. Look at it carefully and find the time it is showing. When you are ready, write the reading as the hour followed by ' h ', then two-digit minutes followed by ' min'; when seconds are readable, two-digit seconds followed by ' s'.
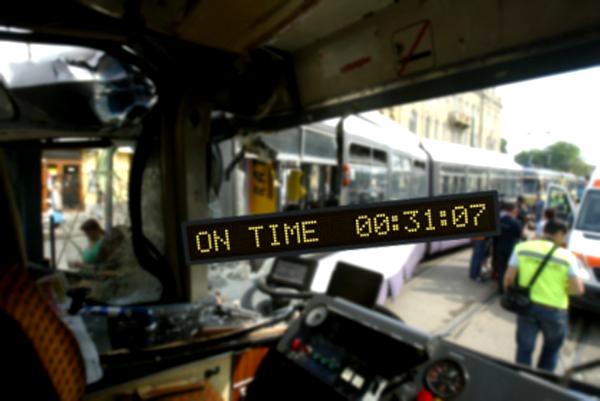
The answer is 0 h 31 min 07 s
